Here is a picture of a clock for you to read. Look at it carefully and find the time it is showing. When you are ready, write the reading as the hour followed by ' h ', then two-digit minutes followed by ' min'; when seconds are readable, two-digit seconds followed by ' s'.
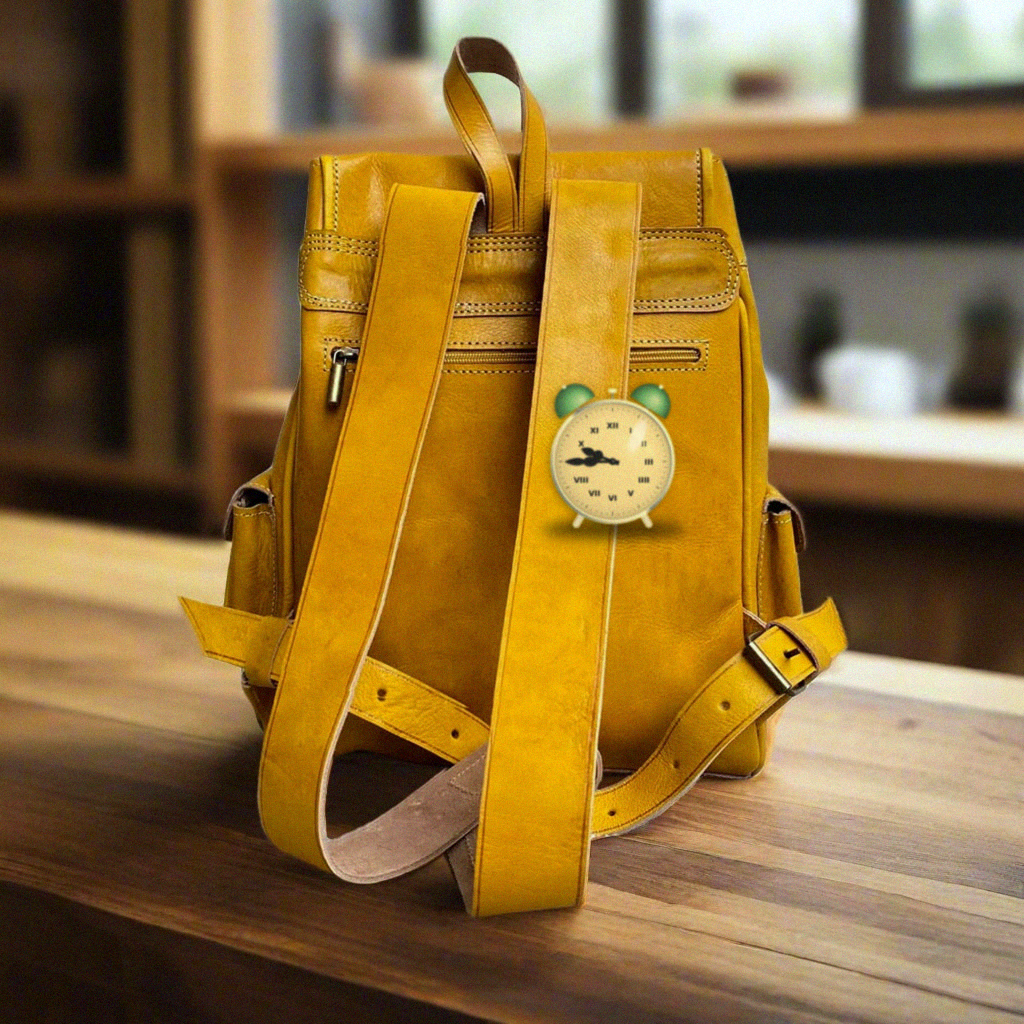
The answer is 9 h 45 min
